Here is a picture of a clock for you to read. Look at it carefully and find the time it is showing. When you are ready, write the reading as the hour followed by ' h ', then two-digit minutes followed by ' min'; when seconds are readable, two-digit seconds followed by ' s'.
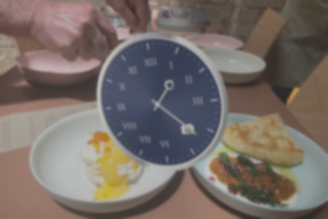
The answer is 1 h 22 min
